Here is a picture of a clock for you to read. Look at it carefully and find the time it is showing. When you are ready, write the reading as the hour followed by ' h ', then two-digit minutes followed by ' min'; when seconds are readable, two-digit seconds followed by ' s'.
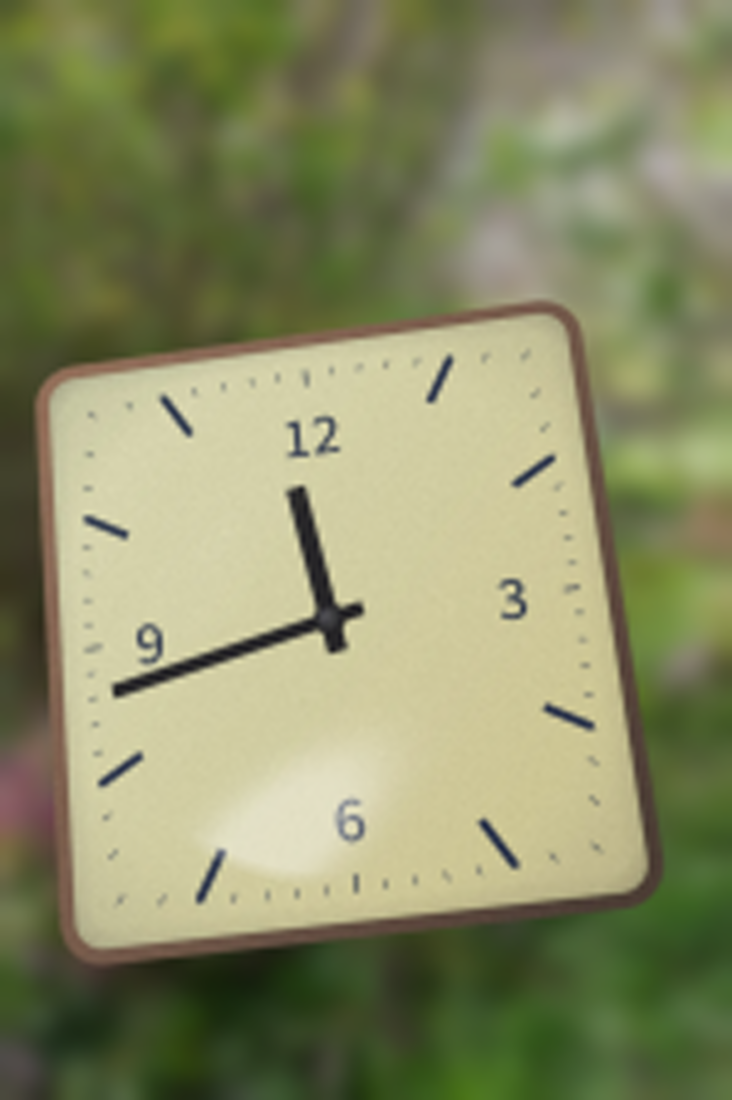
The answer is 11 h 43 min
